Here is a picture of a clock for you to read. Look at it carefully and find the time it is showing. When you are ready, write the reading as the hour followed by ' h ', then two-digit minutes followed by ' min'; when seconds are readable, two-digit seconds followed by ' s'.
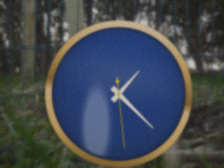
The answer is 1 h 22 min 29 s
